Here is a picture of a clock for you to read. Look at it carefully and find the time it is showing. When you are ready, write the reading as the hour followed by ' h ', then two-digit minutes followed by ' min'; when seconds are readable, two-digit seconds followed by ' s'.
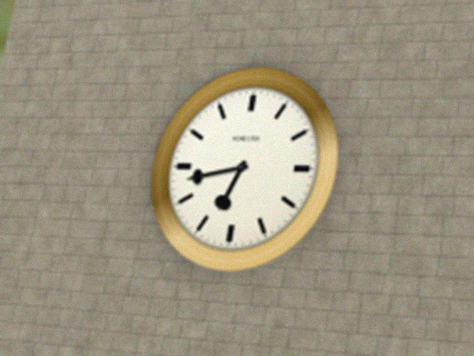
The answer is 6 h 43 min
